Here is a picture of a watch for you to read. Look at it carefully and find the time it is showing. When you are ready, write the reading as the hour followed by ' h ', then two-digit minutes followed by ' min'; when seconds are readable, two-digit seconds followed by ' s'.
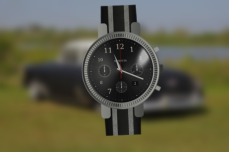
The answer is 11 h 19 min
